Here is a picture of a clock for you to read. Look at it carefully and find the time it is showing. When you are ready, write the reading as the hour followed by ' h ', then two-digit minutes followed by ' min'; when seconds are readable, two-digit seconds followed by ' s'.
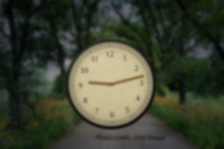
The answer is 9 h 13 min
